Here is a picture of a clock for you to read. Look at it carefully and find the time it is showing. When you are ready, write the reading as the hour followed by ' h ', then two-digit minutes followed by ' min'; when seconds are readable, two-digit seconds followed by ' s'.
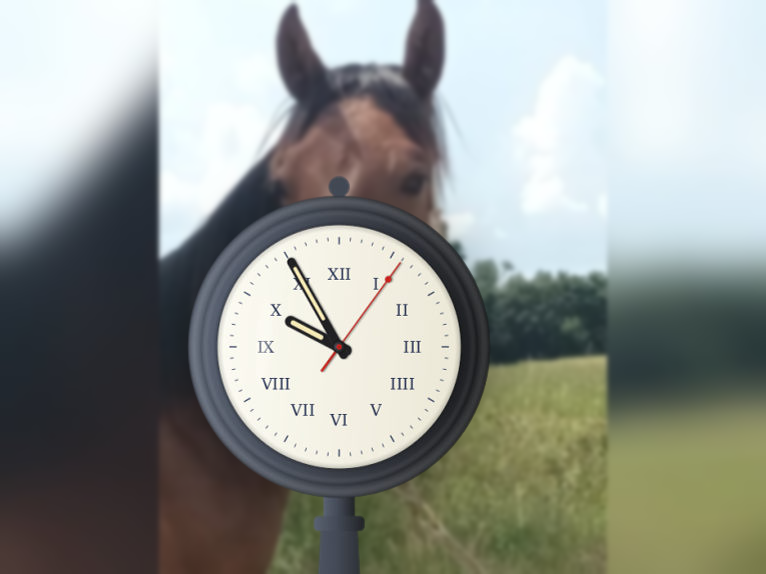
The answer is 9 h 55 min 06 s
